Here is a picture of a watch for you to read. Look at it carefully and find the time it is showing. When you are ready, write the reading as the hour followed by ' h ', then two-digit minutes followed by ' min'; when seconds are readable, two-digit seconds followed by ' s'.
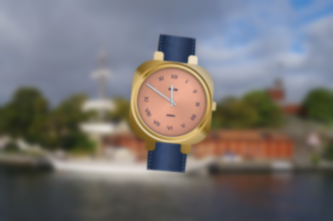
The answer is 11 h 50 min
